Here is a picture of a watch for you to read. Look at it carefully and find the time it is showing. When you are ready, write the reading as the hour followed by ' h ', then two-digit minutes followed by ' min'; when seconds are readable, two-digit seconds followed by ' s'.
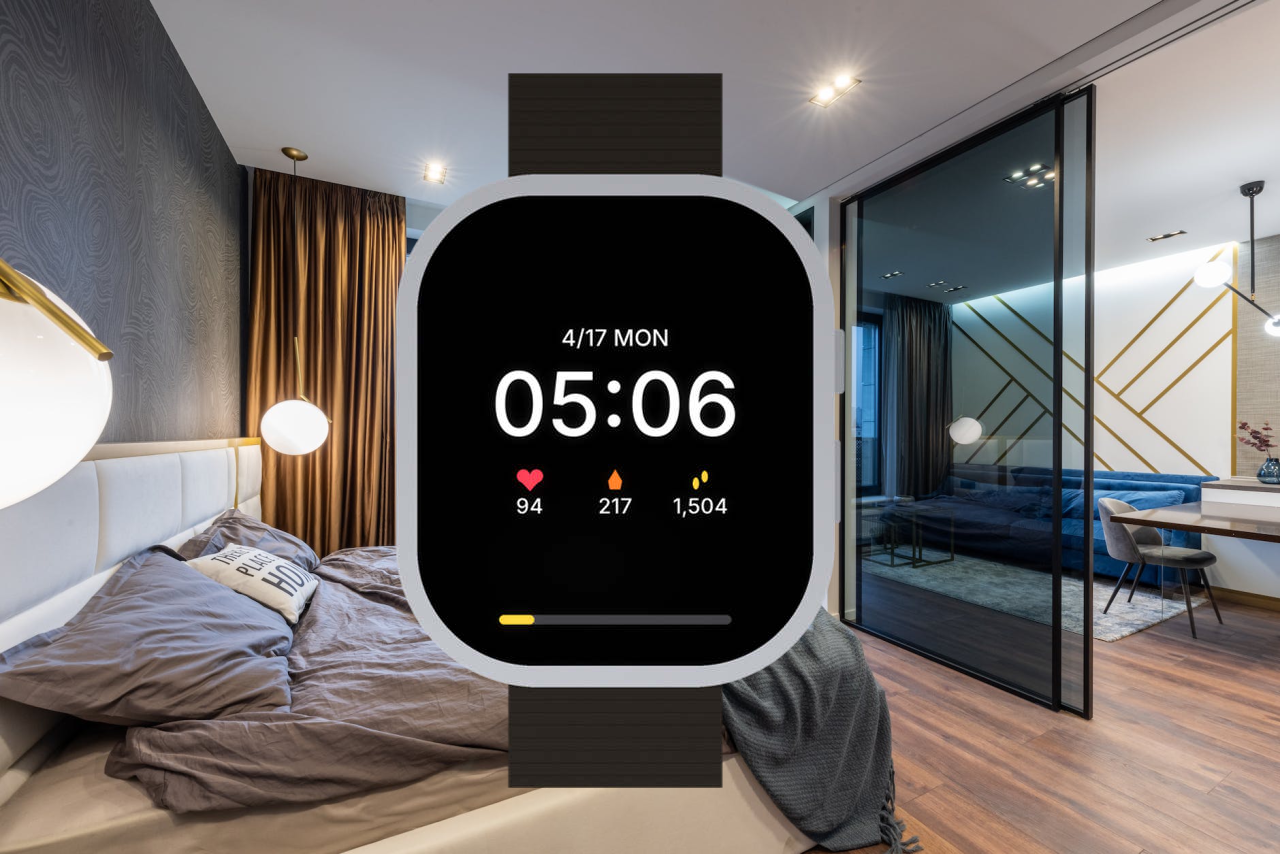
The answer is 5 h 06 min
